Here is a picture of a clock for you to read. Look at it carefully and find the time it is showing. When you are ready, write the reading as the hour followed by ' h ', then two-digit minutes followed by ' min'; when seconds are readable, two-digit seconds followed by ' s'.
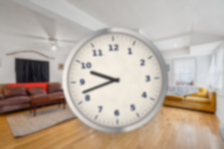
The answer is 9 h 42 min
